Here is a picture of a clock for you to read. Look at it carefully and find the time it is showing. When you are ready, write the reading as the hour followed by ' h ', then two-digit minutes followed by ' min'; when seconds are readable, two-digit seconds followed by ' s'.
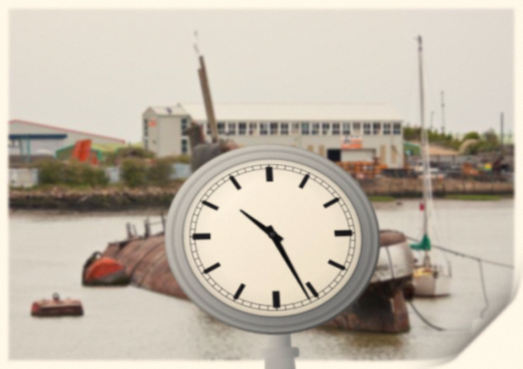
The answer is 10 h 26 min
